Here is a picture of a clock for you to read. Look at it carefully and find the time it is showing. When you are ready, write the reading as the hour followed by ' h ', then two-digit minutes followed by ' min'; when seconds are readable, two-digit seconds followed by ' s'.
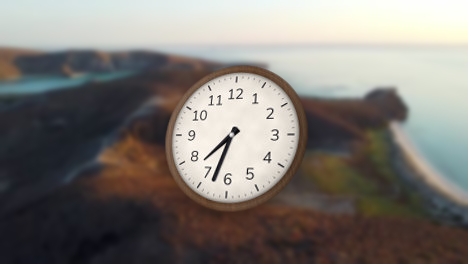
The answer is 7 h 33 min
